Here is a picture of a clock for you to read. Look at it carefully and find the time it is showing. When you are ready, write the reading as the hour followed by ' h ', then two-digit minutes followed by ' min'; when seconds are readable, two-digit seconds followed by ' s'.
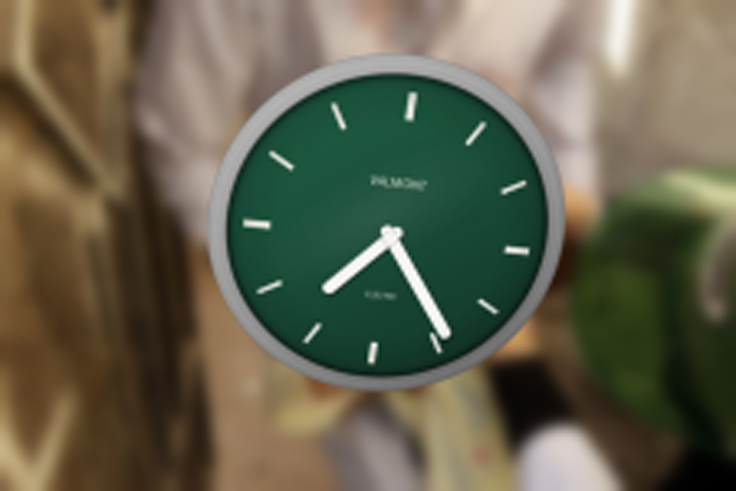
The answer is 7 h 24 min
